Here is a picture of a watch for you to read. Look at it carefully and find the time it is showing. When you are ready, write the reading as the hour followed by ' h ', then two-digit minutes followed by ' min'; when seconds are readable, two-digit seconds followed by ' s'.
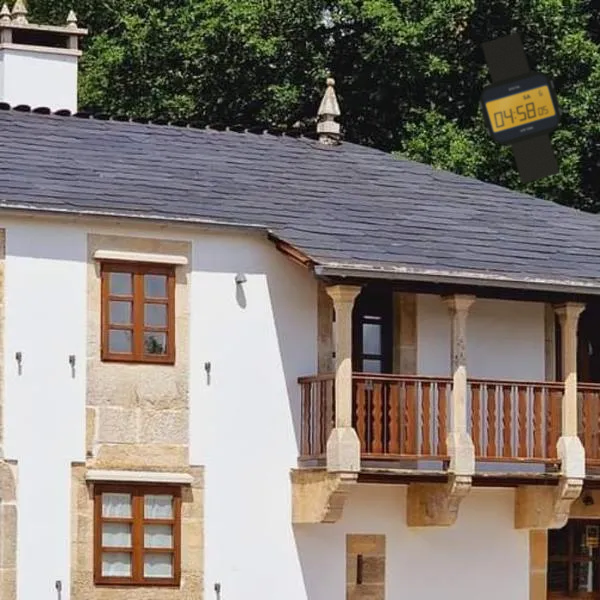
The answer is 4 h 58 min
